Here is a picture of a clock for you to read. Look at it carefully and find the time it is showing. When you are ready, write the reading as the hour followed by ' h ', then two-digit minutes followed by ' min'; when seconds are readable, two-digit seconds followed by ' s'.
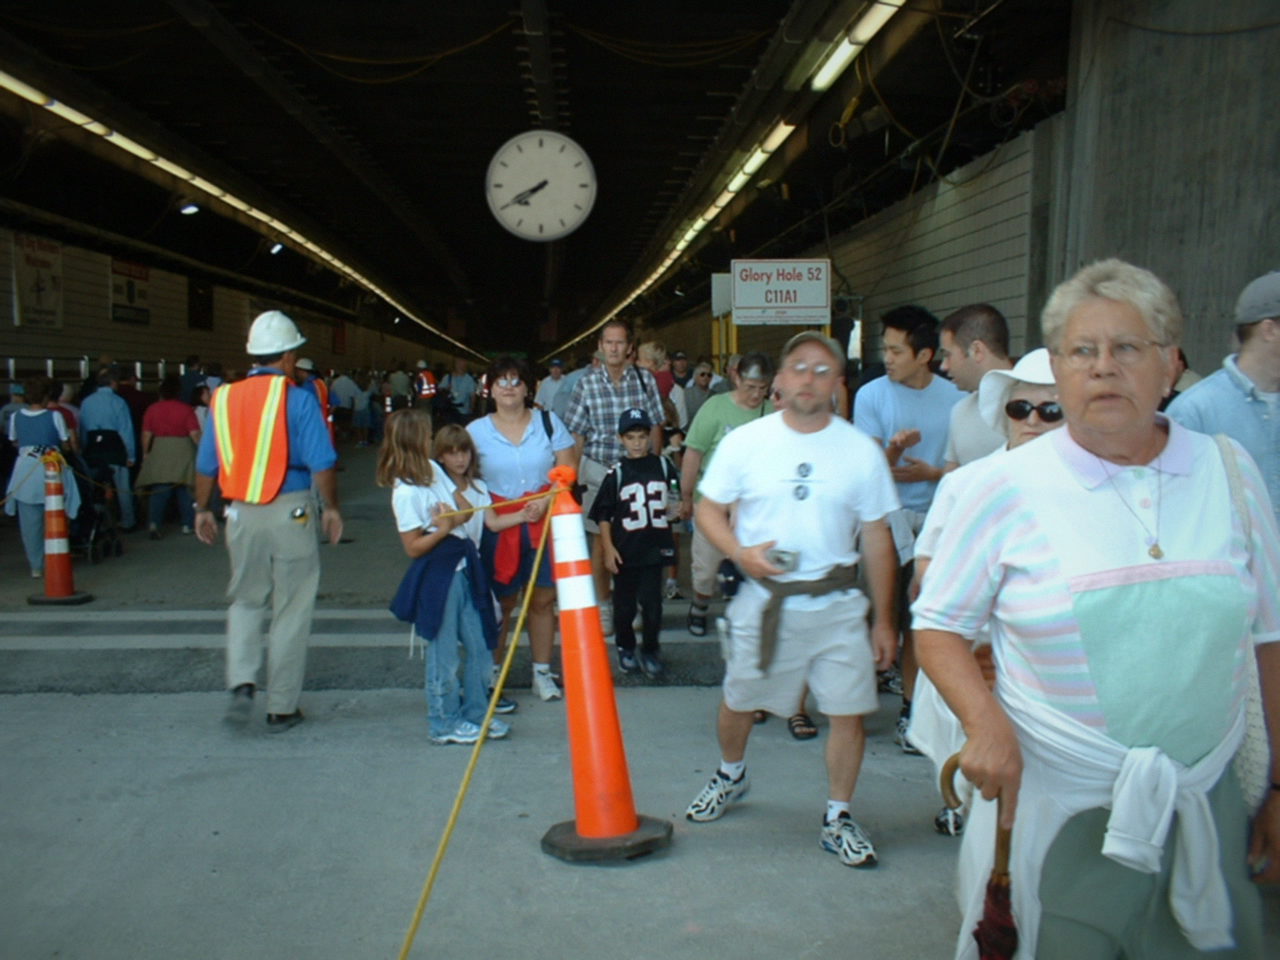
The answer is 7 h 40 min
